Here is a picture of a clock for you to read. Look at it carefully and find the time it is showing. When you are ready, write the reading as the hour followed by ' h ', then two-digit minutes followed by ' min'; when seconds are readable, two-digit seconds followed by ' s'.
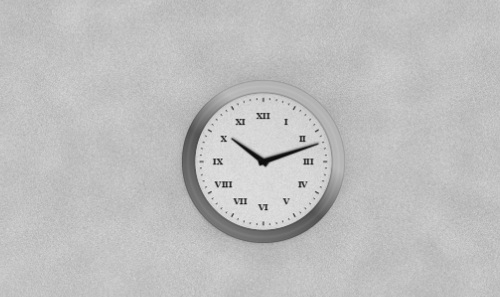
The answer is 10 h 12 min
